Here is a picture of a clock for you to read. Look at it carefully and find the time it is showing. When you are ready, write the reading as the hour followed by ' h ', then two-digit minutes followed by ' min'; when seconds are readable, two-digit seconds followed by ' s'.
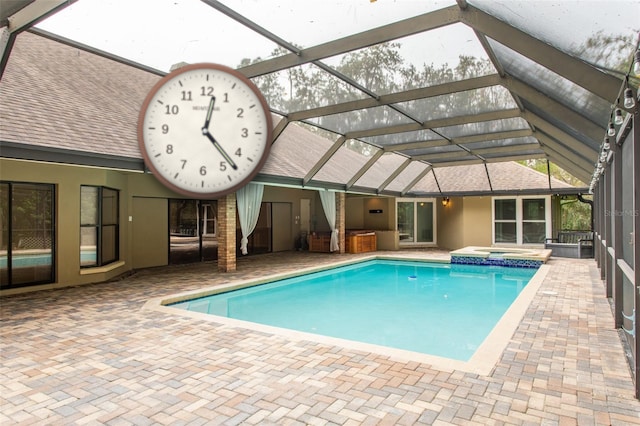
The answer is 12 h 23 min
